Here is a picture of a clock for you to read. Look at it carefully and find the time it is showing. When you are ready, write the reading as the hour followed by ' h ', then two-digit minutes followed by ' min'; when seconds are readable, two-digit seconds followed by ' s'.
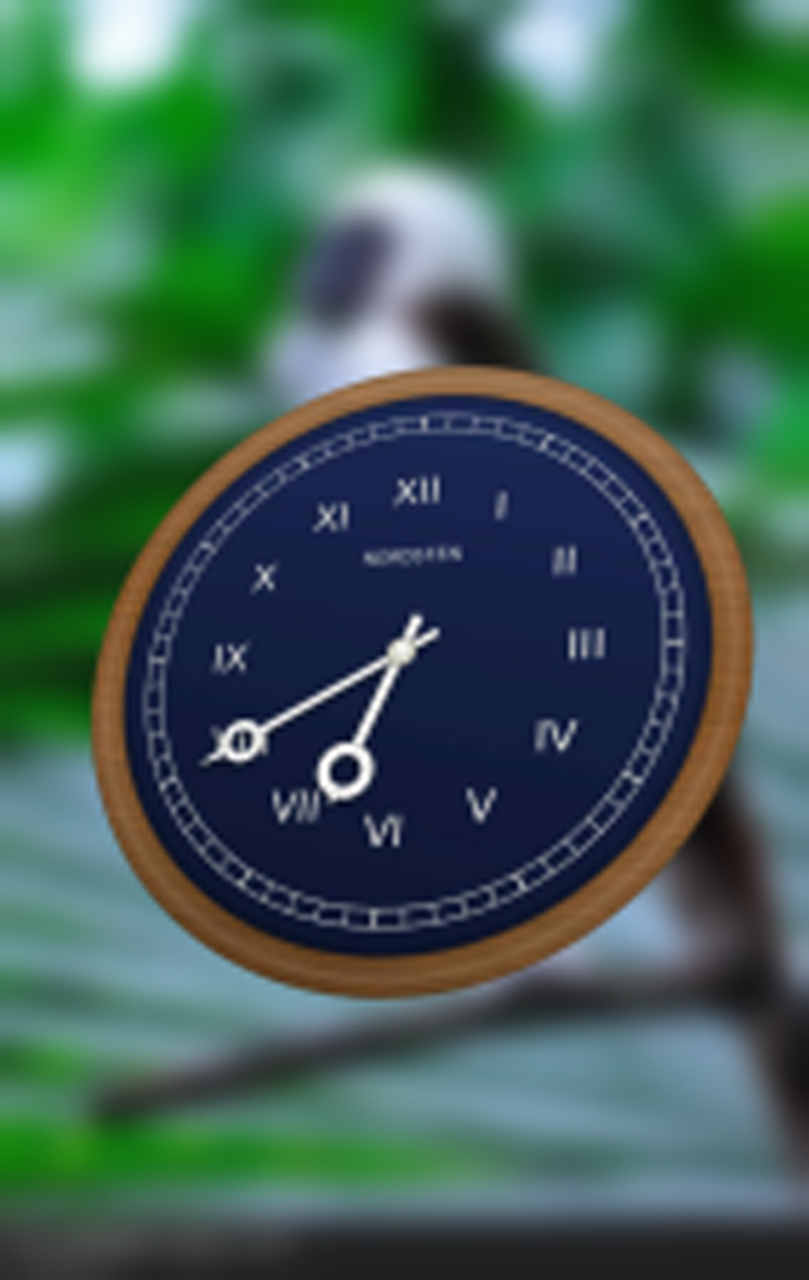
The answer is 6 h 40 min
